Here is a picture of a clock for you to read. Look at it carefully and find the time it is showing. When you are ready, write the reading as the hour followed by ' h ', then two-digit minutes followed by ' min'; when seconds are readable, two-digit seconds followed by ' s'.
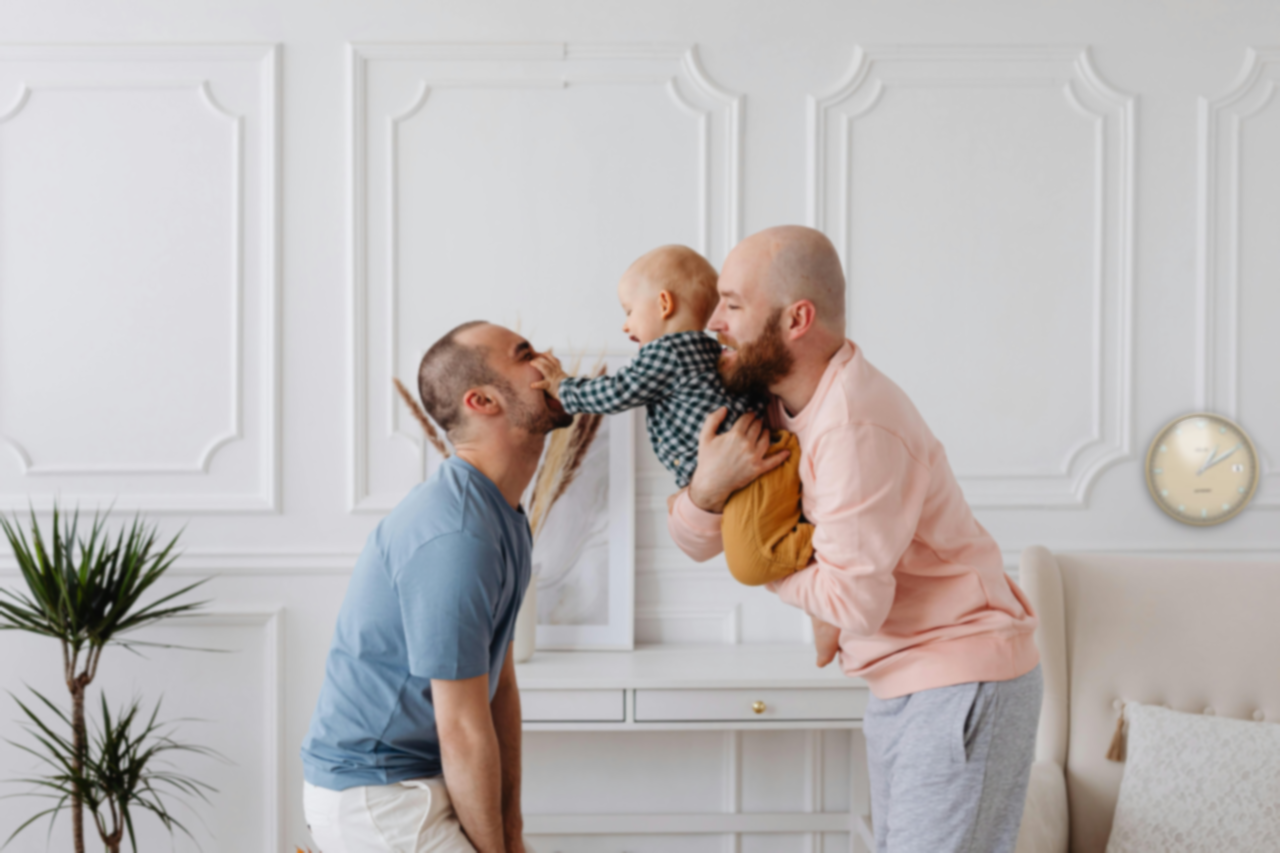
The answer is 1 h 10 min
